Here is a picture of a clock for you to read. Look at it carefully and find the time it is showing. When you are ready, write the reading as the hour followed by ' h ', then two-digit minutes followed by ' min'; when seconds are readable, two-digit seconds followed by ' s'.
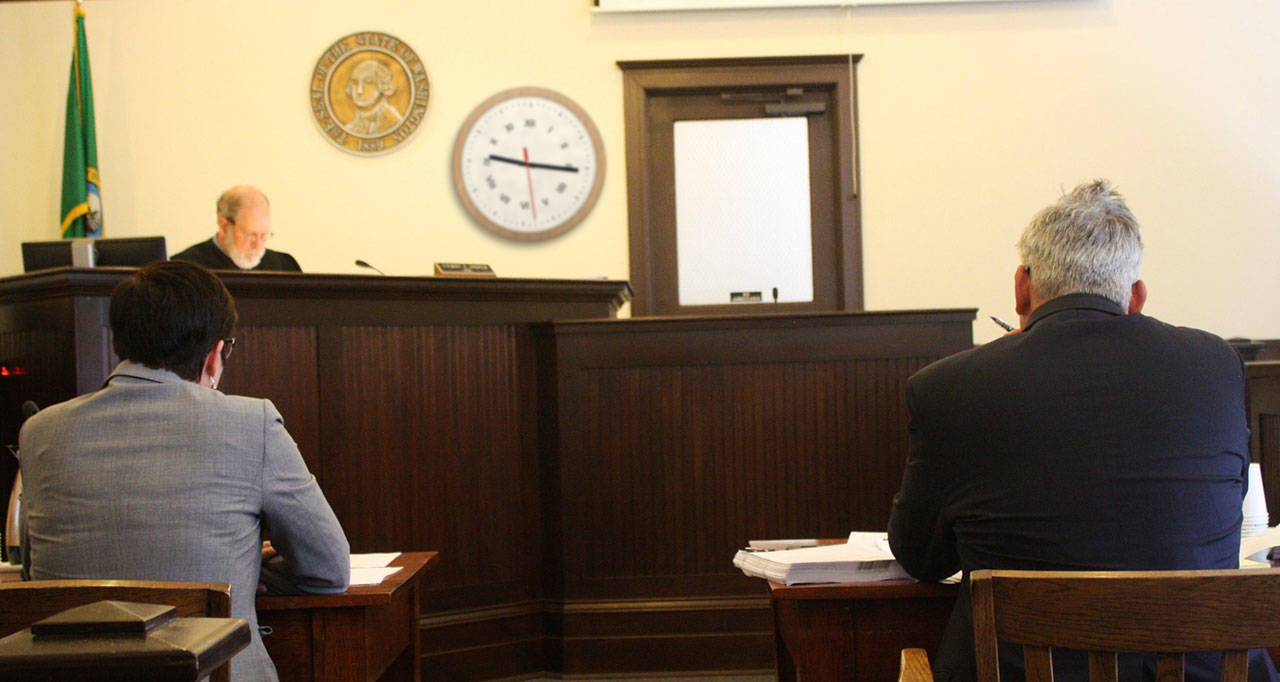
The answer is 9 h 15 min 28 s
